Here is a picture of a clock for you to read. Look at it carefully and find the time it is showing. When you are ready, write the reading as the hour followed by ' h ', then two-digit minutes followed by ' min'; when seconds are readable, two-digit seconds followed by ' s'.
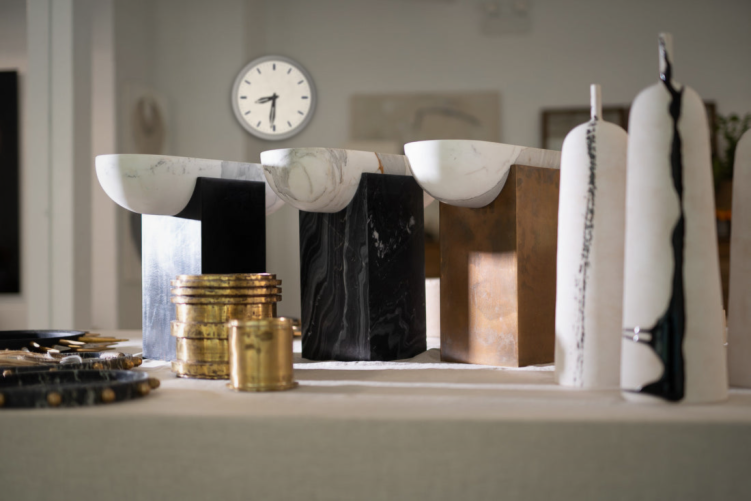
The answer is 8 h 31 min
